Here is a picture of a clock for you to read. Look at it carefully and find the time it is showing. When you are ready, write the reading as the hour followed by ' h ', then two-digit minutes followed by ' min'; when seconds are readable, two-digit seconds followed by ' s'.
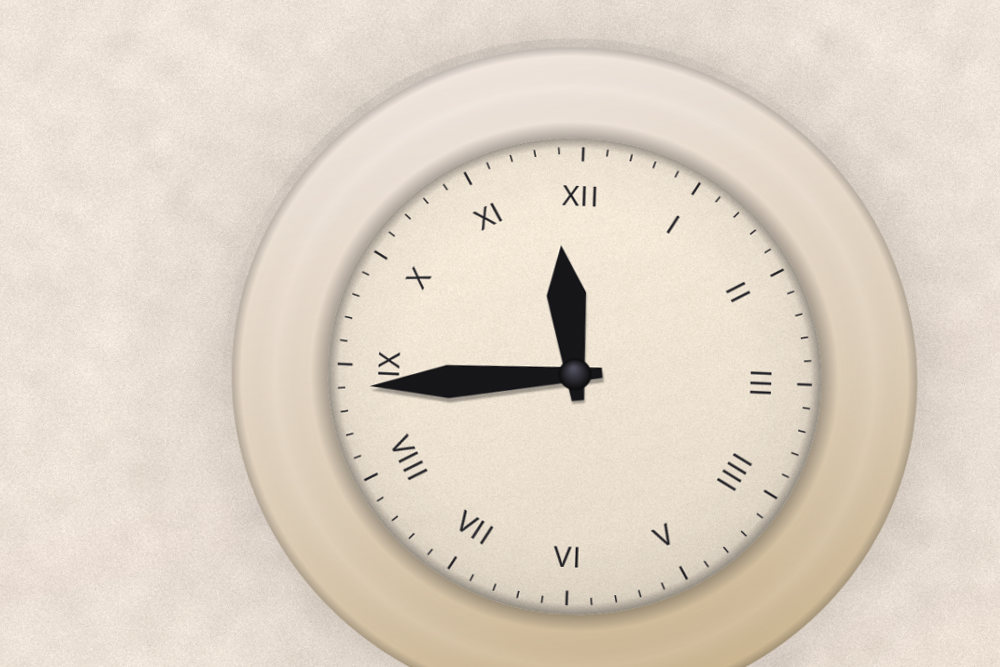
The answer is 11 h 44 min
